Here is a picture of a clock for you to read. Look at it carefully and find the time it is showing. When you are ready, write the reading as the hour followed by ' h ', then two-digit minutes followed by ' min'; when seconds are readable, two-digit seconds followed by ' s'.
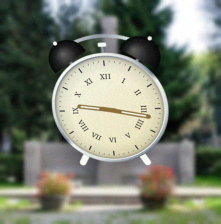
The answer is 9 h 17 min
